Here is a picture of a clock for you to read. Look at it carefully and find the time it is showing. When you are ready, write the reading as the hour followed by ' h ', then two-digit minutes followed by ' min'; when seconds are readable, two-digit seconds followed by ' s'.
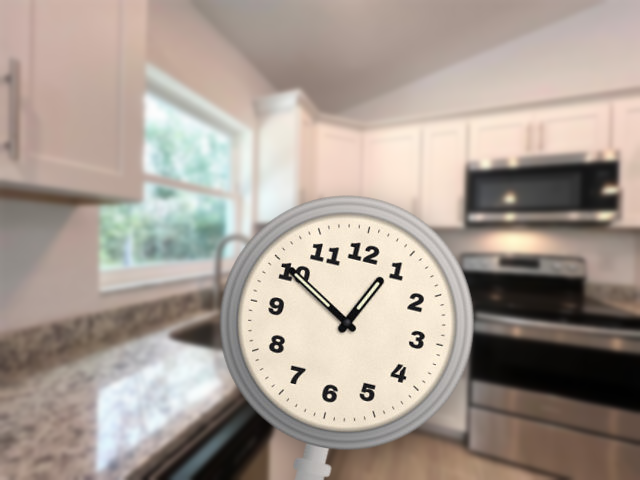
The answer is 12 h 50 min
